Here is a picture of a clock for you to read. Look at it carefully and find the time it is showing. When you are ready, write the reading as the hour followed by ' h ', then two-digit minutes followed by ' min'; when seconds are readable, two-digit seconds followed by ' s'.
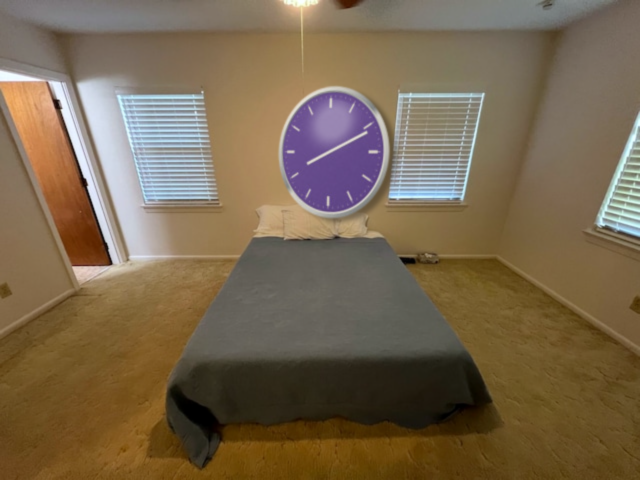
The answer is 8 h 11 min
